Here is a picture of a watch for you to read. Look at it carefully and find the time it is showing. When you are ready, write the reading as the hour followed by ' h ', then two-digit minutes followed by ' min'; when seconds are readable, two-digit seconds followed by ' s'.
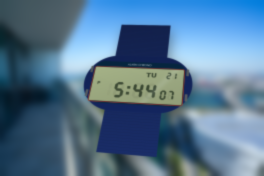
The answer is 5 h 44 min 07 s
